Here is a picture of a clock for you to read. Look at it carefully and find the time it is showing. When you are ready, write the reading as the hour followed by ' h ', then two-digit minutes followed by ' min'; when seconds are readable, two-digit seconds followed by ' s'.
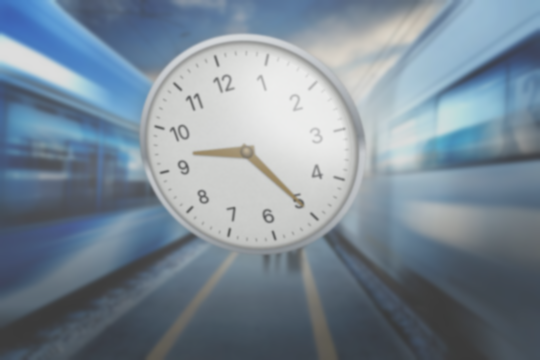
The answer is 9 h 25 min
